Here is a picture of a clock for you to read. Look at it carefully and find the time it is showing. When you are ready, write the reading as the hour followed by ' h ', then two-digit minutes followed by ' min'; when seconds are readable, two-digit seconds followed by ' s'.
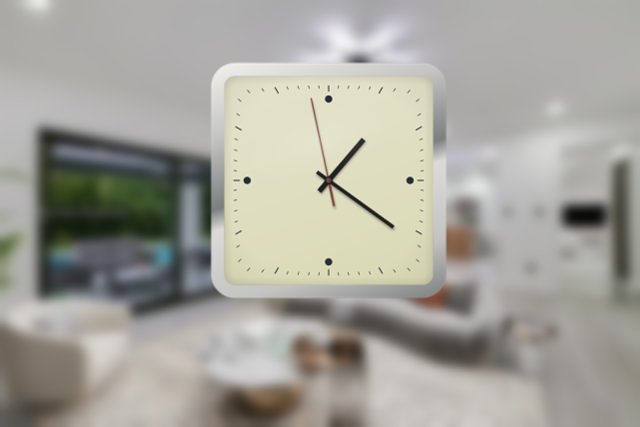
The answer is 1 h 20 min 58 s
